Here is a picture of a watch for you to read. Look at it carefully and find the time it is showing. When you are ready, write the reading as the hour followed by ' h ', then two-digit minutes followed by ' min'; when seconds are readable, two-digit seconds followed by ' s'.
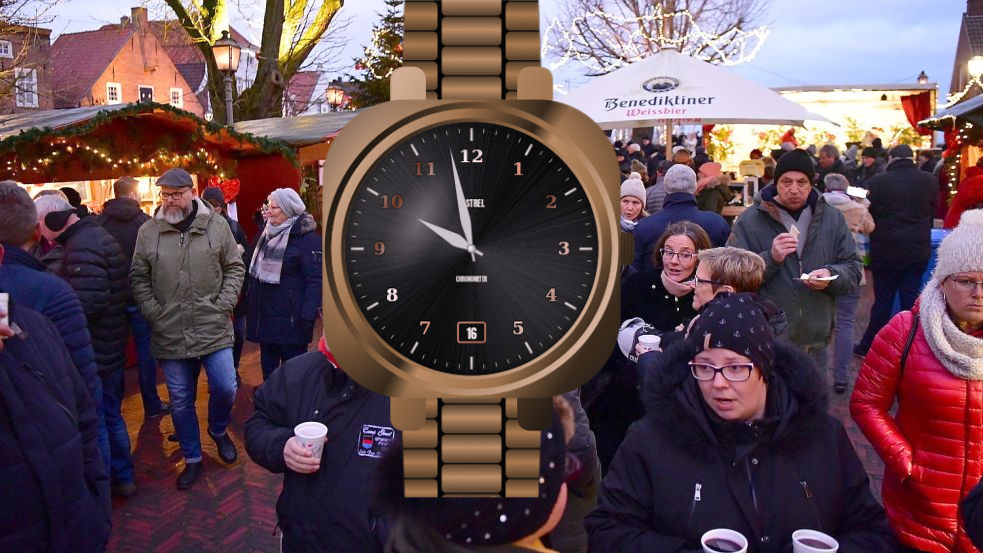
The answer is 9 h 58 min
